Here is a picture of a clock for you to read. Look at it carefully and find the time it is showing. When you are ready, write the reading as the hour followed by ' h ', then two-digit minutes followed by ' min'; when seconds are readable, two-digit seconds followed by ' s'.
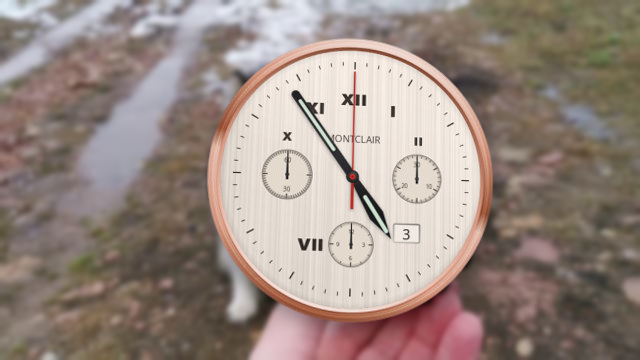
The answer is 4 h 54 min
